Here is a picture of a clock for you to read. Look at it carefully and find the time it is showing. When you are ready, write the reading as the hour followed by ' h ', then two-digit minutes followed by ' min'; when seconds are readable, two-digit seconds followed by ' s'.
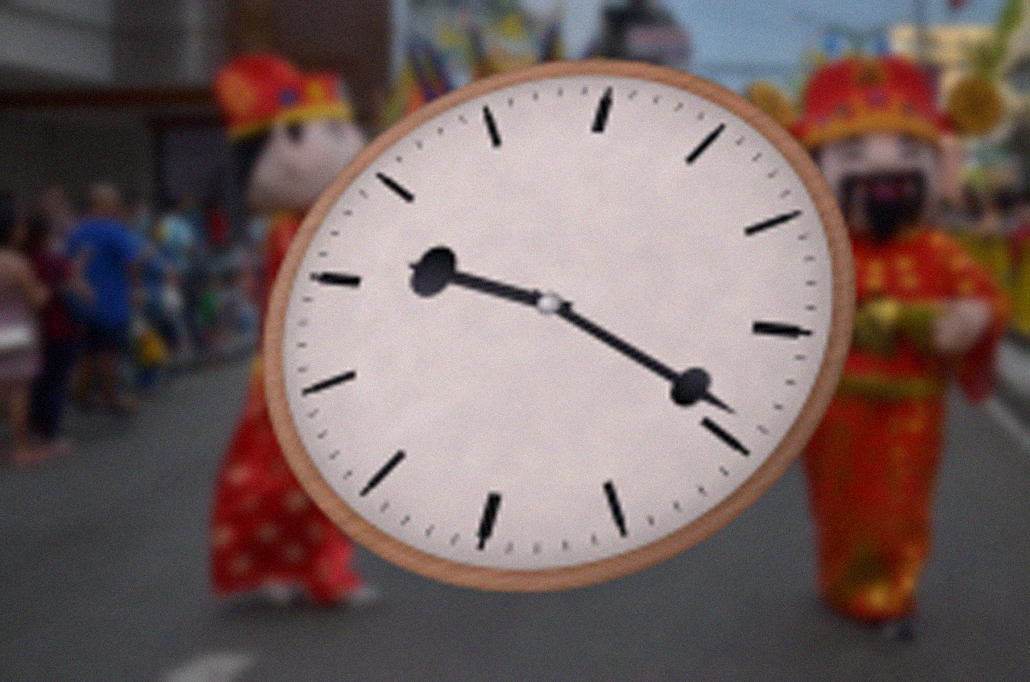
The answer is 9 h 19 min
